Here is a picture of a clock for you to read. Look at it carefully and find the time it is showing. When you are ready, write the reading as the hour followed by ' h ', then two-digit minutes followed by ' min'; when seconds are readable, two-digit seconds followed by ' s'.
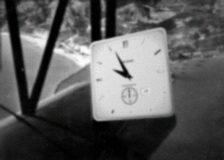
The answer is 9 h 56 min
